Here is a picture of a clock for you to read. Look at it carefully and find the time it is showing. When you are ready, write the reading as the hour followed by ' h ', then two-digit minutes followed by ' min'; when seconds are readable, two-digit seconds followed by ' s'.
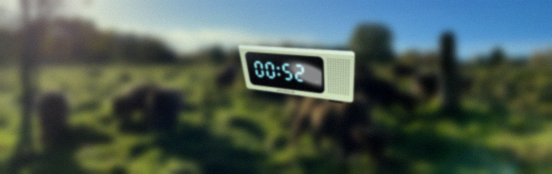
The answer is 0 h 52 min
